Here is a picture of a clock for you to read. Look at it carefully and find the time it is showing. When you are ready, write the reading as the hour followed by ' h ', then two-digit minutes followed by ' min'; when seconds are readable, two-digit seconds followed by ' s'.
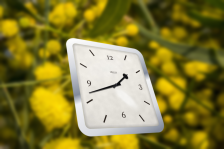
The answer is 1 h 42 min
